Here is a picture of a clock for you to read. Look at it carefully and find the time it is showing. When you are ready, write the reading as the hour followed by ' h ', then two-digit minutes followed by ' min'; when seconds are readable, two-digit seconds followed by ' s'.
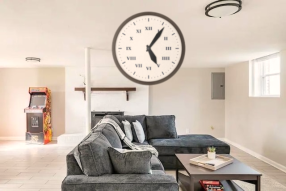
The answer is 5 h 06 min
